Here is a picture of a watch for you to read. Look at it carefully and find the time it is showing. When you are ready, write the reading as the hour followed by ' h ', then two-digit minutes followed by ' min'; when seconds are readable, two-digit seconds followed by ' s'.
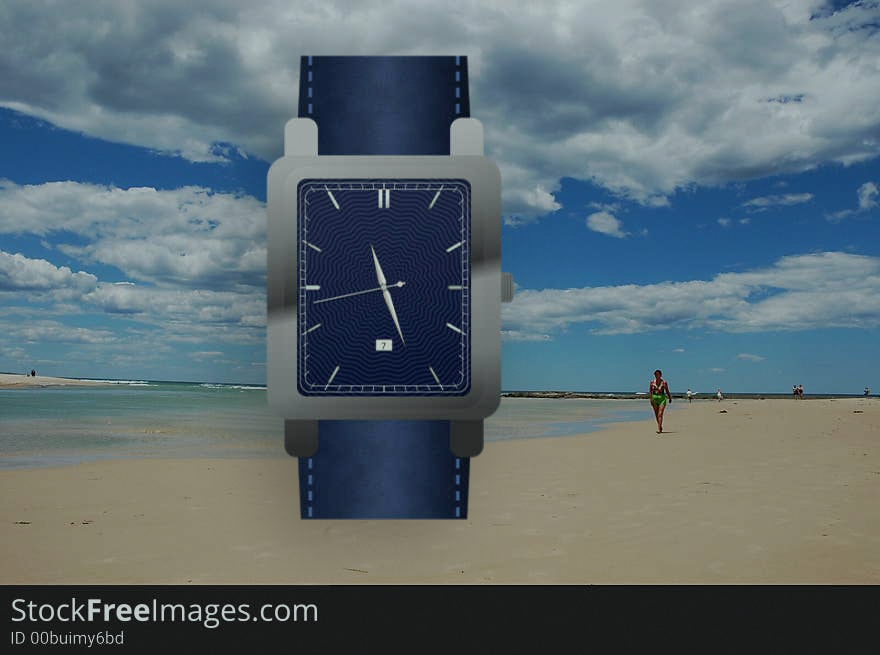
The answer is 11 h 26 min 43 s
